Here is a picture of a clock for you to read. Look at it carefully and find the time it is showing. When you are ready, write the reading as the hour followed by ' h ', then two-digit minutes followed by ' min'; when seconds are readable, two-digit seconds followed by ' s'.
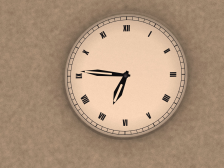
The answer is 6 h 46 min
